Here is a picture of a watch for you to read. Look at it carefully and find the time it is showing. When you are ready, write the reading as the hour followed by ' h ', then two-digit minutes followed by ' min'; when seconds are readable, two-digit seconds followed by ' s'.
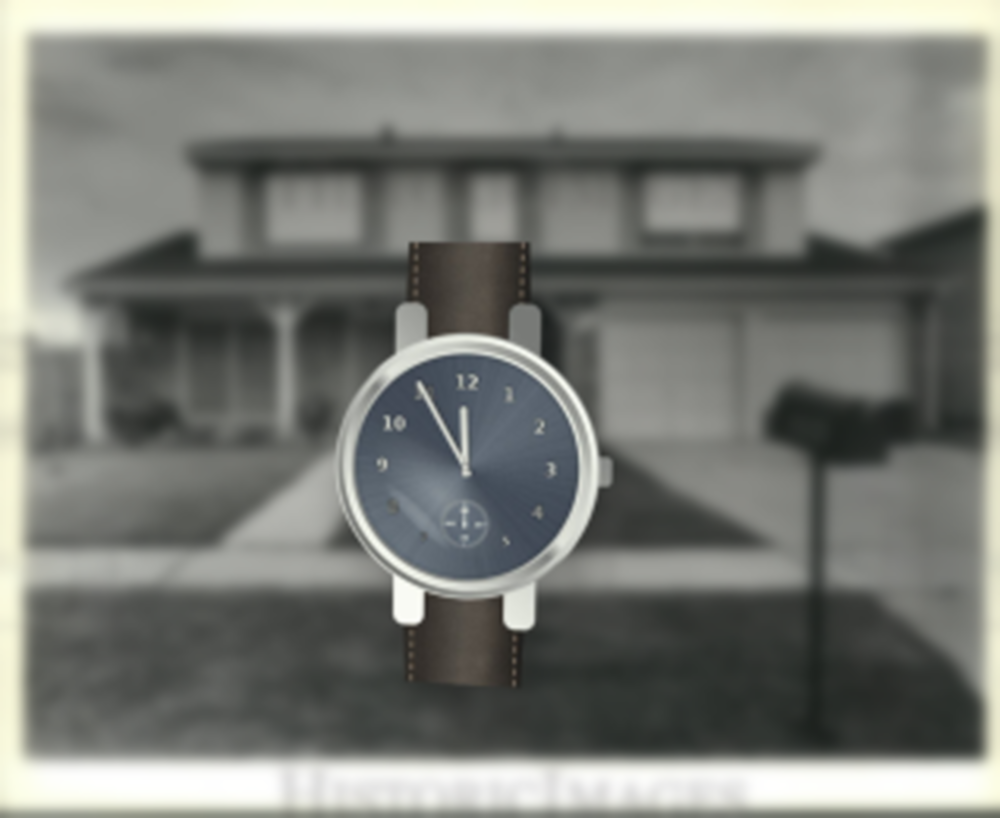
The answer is 11 h 55 min
